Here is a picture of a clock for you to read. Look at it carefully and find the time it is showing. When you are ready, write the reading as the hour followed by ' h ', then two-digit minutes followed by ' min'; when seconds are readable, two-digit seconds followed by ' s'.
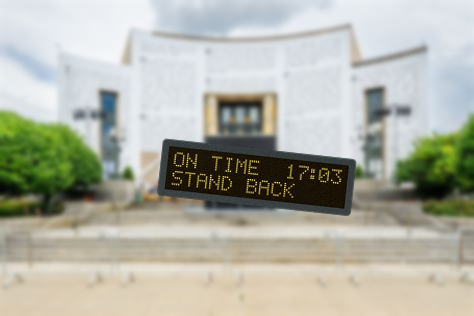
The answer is 17 h 03 min
